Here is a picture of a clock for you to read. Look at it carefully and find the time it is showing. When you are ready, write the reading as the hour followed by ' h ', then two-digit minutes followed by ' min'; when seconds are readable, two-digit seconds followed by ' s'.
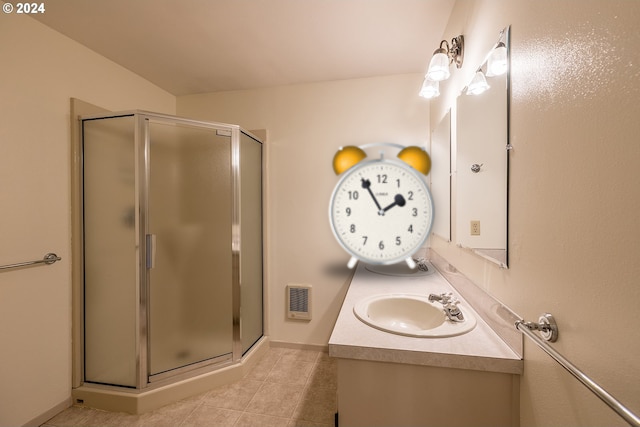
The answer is 1 h 55 min
